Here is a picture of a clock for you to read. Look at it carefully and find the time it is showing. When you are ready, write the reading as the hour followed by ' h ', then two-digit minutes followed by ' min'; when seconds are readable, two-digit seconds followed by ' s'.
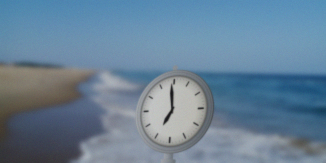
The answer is 6 h 59 min
